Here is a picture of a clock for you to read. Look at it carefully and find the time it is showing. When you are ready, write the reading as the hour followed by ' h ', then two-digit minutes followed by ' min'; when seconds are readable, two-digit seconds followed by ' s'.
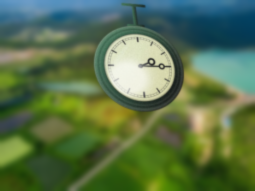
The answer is 2 h 15 min
